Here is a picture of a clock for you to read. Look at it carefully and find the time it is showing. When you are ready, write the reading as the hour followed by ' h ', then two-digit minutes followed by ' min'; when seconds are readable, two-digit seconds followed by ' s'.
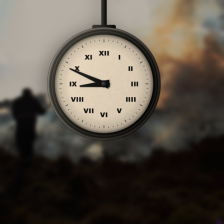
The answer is 8 h 49 min
